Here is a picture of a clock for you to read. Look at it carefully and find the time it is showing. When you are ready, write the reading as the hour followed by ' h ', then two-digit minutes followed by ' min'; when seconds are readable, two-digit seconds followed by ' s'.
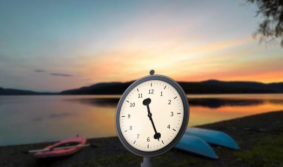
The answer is 11 h 26 min
